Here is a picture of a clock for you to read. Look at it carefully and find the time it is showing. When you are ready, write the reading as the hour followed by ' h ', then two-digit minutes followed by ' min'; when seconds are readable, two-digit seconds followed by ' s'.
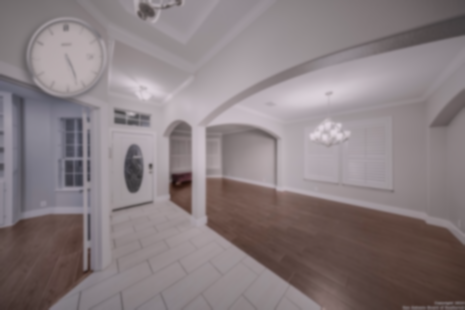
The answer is 5 h 27 min
